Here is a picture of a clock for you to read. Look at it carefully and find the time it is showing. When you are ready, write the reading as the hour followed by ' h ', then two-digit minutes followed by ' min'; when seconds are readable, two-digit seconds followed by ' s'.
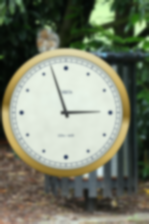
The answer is 2 h 57 min
